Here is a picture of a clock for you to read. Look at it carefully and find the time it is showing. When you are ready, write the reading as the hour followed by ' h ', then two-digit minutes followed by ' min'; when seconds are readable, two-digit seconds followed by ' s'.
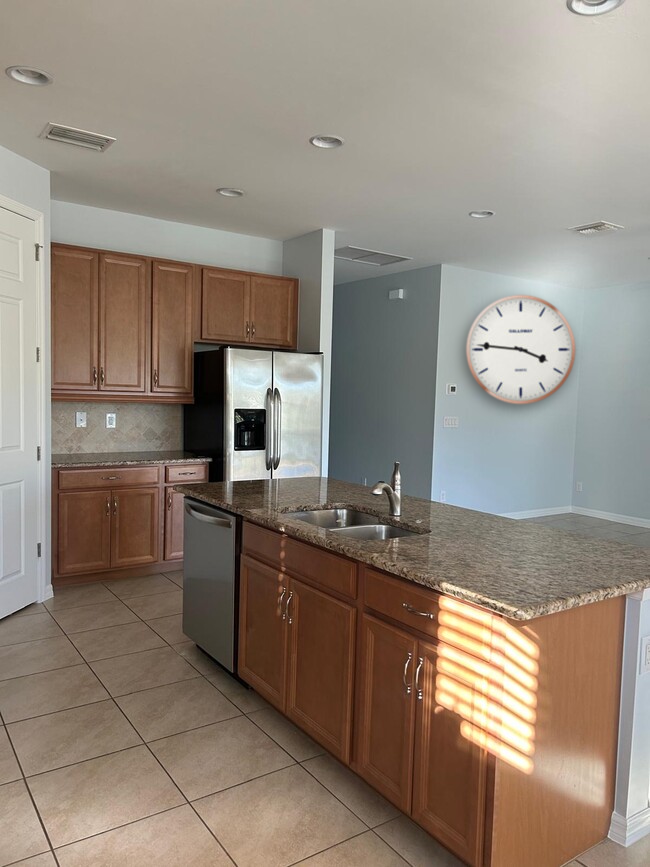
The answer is 3 h 46 min
